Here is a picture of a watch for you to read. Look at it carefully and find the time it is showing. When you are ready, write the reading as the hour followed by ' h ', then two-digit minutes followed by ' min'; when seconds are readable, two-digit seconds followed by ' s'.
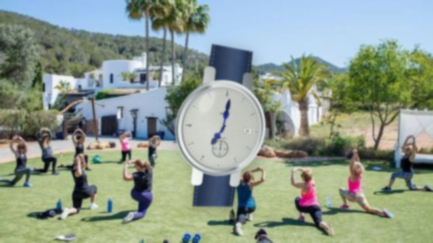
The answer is 7 h 01 min
